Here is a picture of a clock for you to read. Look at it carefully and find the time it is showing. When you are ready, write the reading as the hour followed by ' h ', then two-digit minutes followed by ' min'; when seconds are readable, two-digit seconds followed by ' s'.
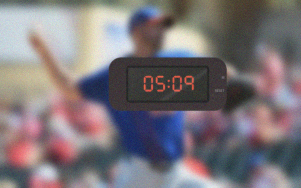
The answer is 5 h 09 min
